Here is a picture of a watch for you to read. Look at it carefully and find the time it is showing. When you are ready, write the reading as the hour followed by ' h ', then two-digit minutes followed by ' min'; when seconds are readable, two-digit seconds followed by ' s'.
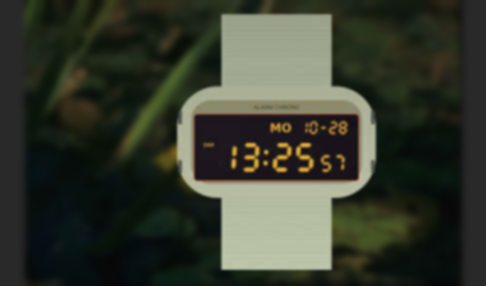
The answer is 13 h 25 min 57 s
